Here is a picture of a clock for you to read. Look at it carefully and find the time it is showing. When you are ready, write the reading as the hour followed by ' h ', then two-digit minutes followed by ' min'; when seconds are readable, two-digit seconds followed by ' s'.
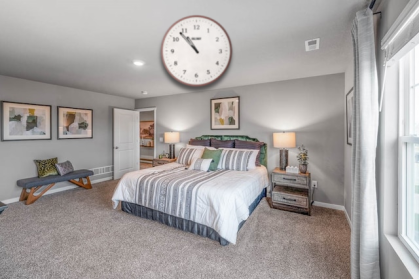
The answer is 10 h 53 min
